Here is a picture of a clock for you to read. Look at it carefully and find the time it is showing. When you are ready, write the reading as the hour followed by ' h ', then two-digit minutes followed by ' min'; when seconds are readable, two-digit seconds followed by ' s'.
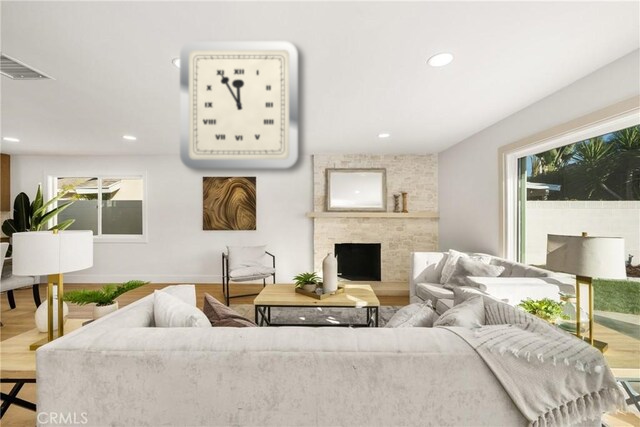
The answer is 11 h 55 min
